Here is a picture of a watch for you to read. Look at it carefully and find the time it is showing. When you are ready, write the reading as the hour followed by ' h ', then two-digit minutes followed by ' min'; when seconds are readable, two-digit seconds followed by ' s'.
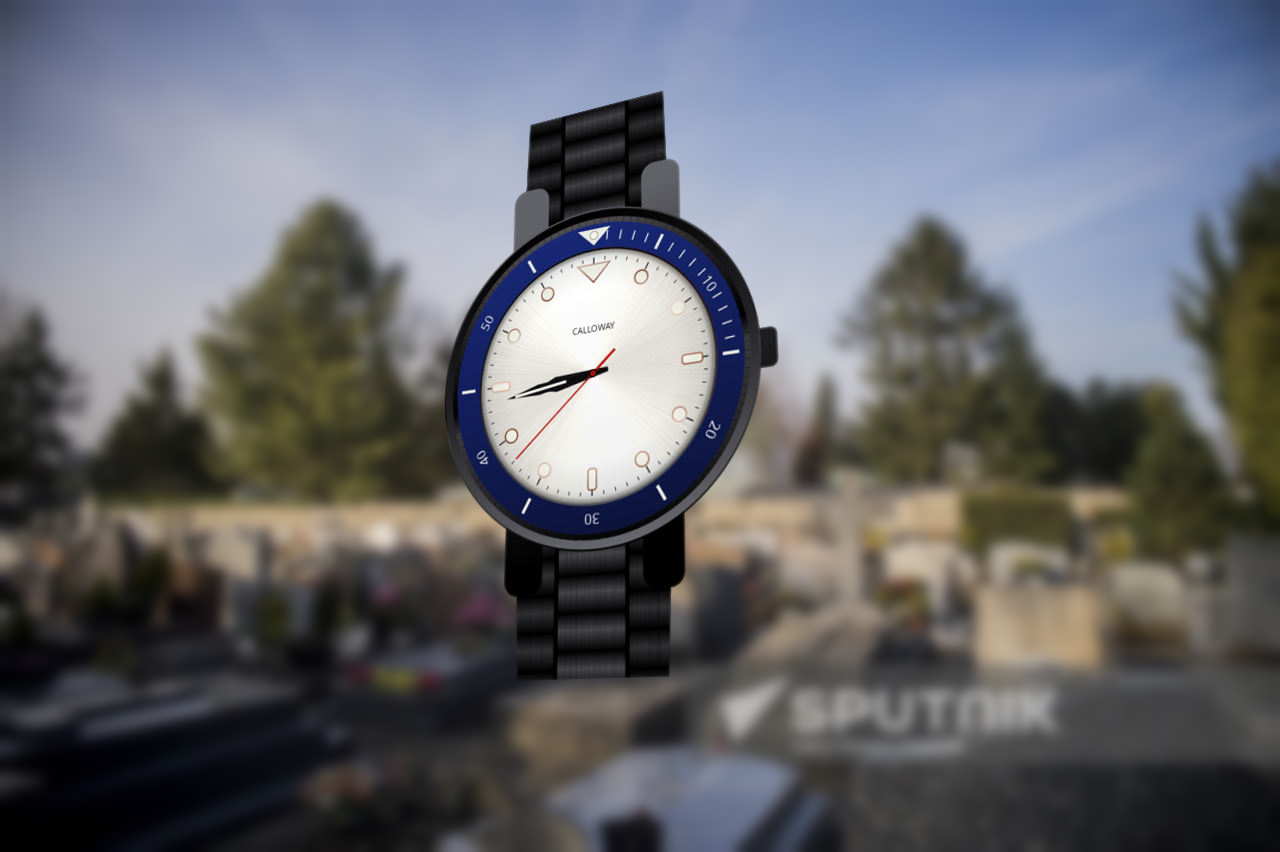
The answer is 8 h 43 min 38 s
